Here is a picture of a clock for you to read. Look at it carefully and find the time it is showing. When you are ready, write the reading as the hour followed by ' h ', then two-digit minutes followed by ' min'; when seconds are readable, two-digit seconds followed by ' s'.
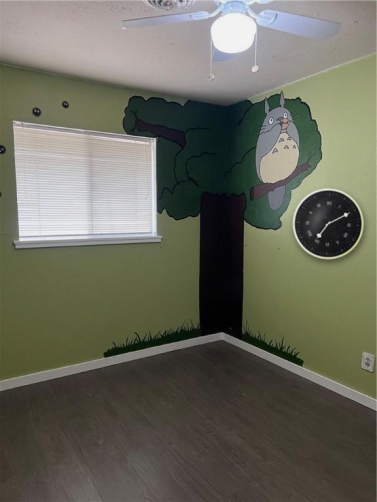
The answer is 7 h 10 min
